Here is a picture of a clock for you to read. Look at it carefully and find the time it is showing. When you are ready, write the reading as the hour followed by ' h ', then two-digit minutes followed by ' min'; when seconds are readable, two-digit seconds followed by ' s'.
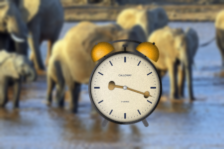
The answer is 9 h 18 min
